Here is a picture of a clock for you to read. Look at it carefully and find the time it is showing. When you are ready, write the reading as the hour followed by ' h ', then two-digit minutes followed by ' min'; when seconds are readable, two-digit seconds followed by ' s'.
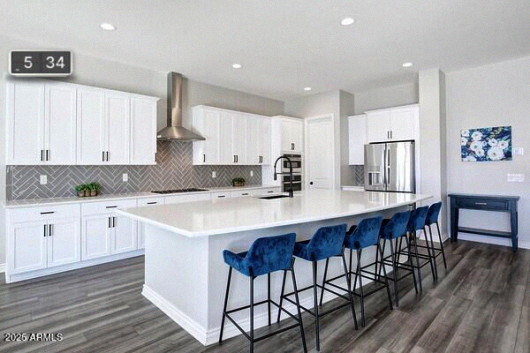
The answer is 5 h 34 min
